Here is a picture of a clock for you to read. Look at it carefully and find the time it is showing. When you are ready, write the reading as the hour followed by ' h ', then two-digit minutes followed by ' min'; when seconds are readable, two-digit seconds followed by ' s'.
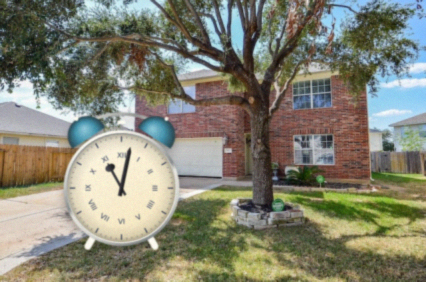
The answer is 11 h 02 min
